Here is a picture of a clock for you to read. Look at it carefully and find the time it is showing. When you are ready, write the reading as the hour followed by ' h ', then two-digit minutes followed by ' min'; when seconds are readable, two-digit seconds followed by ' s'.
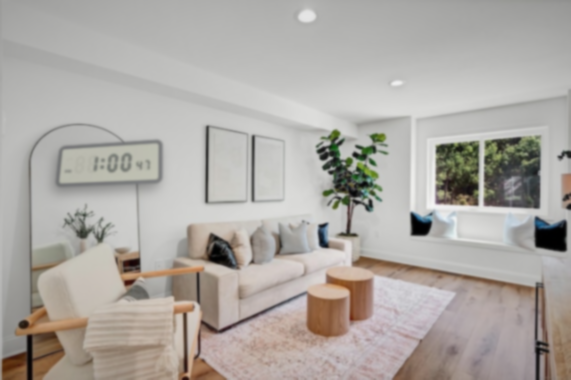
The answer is 1 h 00 min
